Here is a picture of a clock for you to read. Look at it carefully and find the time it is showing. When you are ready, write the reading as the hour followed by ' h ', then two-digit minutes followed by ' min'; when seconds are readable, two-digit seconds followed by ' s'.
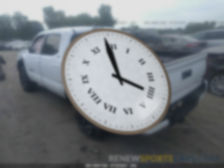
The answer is 3 h 59 min
